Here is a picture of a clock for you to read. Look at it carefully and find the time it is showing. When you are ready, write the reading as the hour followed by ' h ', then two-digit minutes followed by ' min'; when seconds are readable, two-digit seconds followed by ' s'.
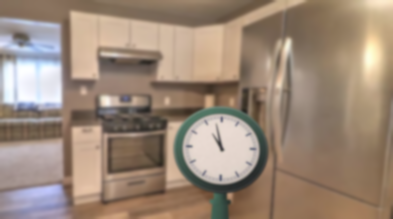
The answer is 10 h 58 min
